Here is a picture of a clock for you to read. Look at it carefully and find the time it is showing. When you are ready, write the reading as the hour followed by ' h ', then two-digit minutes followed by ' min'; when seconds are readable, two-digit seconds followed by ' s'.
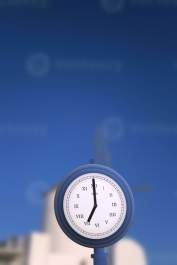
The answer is 7 h 00 min
